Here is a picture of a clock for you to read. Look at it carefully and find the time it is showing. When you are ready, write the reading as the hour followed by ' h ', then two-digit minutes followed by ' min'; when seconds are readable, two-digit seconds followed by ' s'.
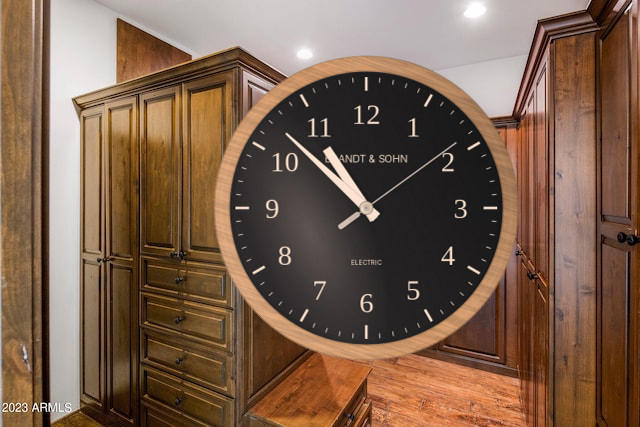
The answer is 10 h 52 min 09 s
